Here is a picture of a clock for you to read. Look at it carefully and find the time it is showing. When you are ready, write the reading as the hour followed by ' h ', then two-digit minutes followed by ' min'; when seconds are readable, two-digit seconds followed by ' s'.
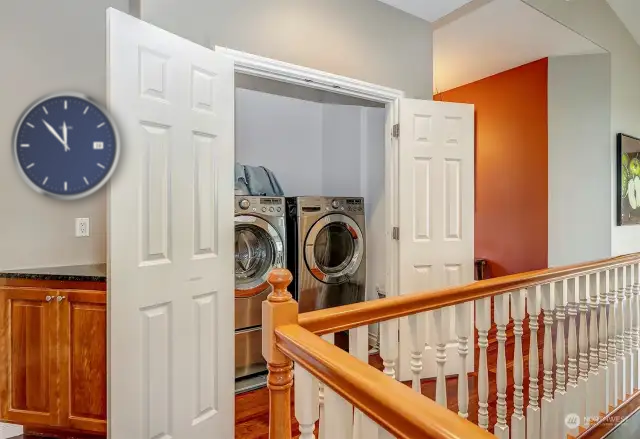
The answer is 11 h 53 min
